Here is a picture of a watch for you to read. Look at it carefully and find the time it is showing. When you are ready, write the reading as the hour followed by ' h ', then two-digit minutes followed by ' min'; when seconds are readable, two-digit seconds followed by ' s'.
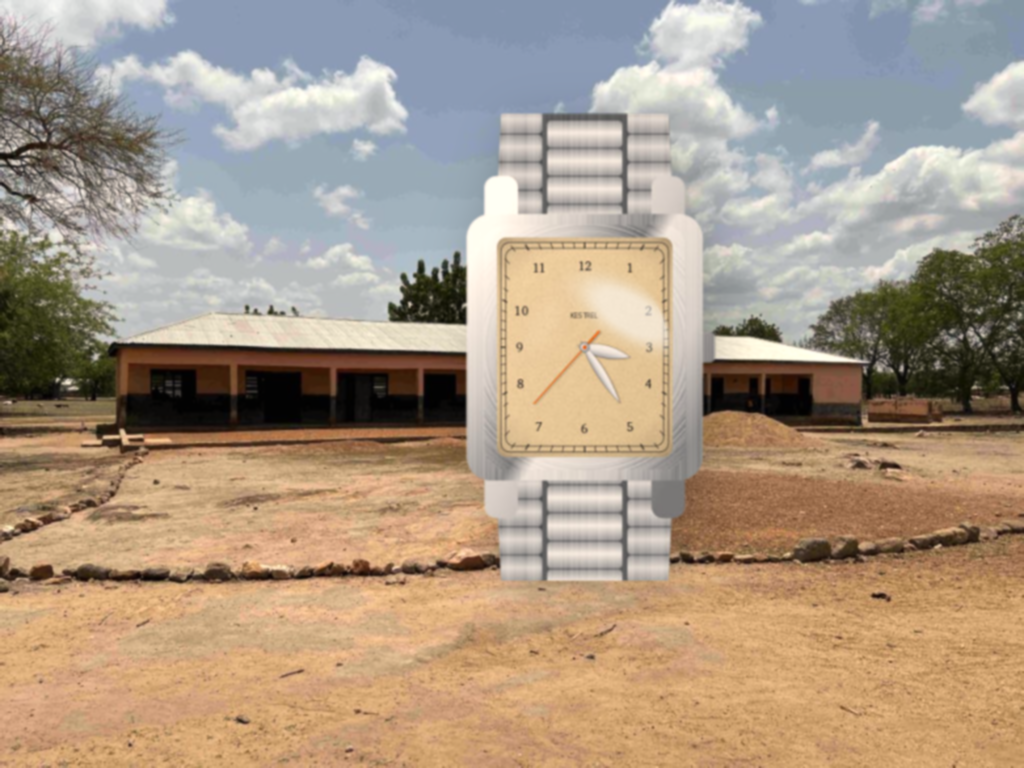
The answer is 3 h 24 min 37 s
